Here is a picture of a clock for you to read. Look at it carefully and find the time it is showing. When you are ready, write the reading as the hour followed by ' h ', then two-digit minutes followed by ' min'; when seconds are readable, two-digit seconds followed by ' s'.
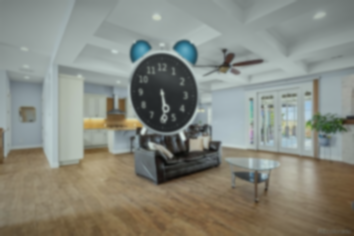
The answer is 5 h 29 min
